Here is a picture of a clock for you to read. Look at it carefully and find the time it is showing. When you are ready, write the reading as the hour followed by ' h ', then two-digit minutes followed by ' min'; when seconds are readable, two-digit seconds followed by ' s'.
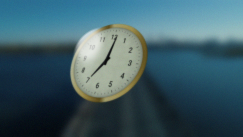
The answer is 7 h 01 min
